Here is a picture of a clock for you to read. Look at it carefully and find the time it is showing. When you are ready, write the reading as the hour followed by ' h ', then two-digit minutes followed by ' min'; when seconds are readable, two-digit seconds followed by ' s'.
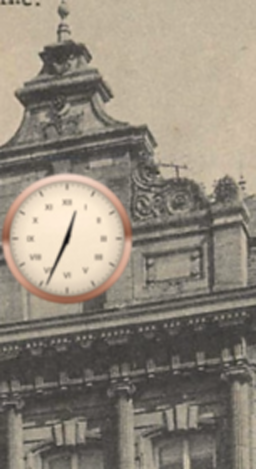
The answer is 12 h 34 min
